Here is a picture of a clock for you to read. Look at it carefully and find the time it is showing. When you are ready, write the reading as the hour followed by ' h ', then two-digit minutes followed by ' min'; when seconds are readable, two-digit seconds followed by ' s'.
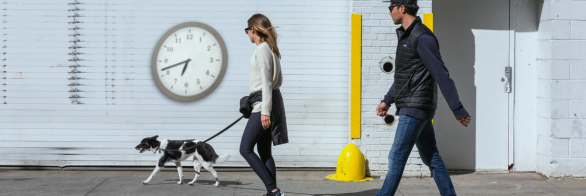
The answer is 6 h 42 min
